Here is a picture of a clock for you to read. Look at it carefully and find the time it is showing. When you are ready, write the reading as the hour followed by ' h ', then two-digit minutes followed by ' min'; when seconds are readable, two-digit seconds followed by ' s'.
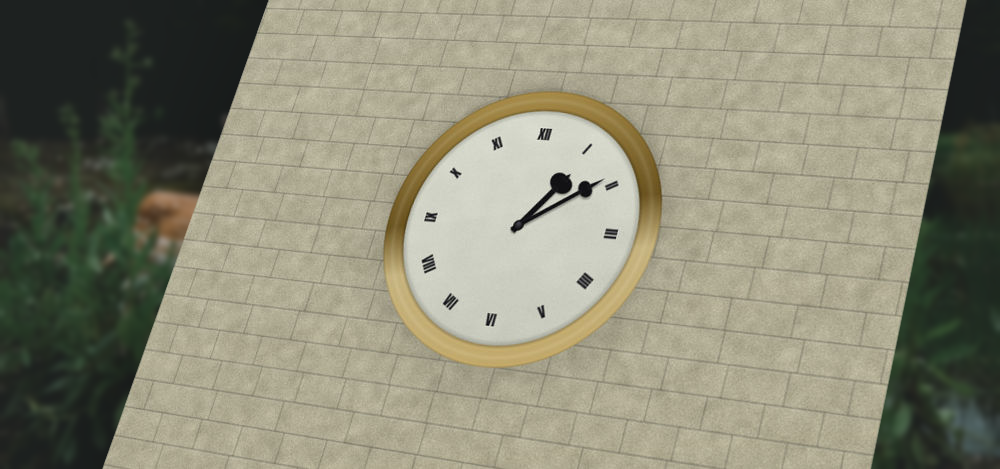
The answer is 1 h 09 min
